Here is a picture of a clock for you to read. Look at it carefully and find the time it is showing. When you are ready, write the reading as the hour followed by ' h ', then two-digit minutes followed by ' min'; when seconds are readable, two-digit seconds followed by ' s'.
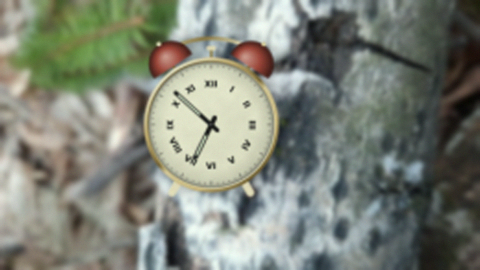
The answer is 6 h 52 min
